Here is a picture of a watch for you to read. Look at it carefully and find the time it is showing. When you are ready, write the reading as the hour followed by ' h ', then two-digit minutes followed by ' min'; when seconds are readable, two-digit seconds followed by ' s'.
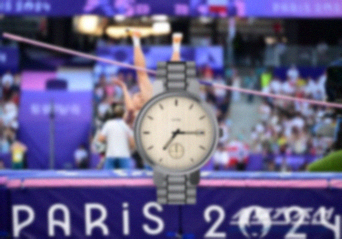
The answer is 7 h 15 min
